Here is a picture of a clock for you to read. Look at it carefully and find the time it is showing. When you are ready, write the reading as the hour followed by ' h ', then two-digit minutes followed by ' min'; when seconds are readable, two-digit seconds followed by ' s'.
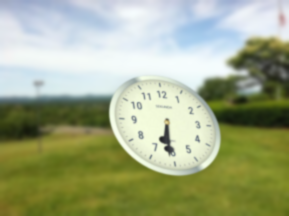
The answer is 6 h 31 min
